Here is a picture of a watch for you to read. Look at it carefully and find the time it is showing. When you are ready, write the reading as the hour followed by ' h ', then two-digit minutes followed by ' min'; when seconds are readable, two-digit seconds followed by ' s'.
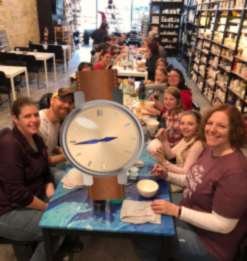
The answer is 2 h 44 min
